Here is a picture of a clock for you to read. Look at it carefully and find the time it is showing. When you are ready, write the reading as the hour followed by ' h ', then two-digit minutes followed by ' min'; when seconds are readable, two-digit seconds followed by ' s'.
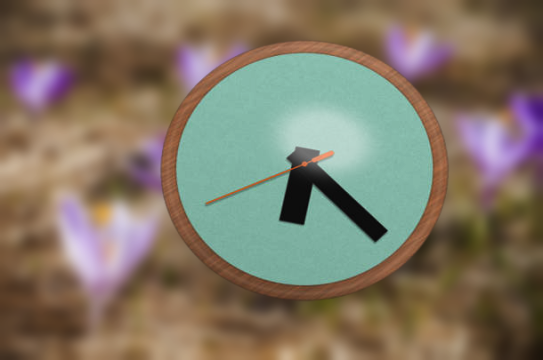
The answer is 6 h 22 min 41 s
